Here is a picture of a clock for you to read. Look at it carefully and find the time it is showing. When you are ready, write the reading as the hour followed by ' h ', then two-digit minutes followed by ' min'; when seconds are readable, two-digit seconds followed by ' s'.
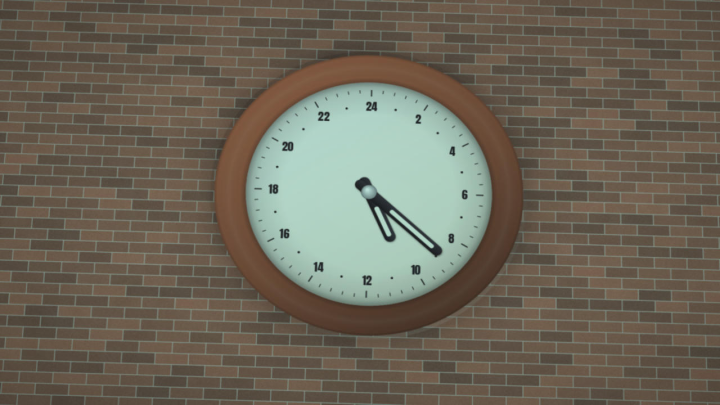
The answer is 10 h 22 min
